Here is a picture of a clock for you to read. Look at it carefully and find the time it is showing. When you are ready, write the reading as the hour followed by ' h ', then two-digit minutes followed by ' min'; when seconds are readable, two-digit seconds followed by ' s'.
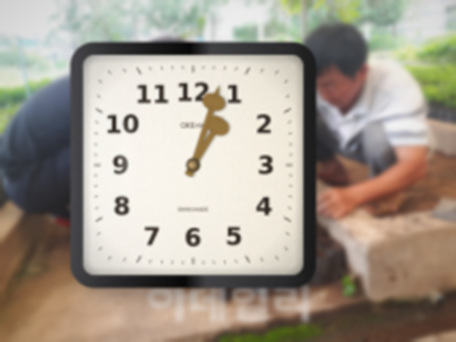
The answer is 1 h 03 min
